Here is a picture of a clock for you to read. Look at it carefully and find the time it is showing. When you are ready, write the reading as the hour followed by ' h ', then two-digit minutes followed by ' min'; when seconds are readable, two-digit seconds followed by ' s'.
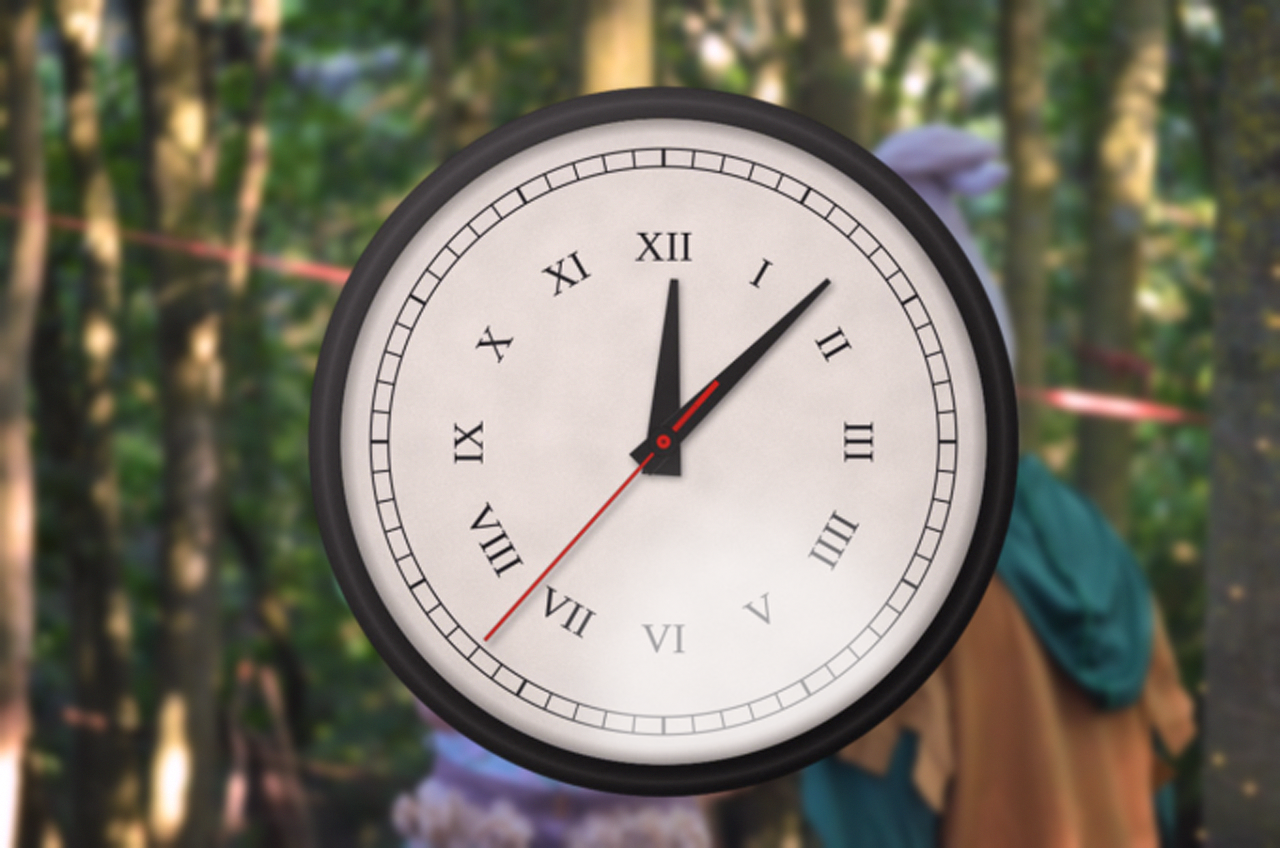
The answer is 12 h 07 min 37 s
